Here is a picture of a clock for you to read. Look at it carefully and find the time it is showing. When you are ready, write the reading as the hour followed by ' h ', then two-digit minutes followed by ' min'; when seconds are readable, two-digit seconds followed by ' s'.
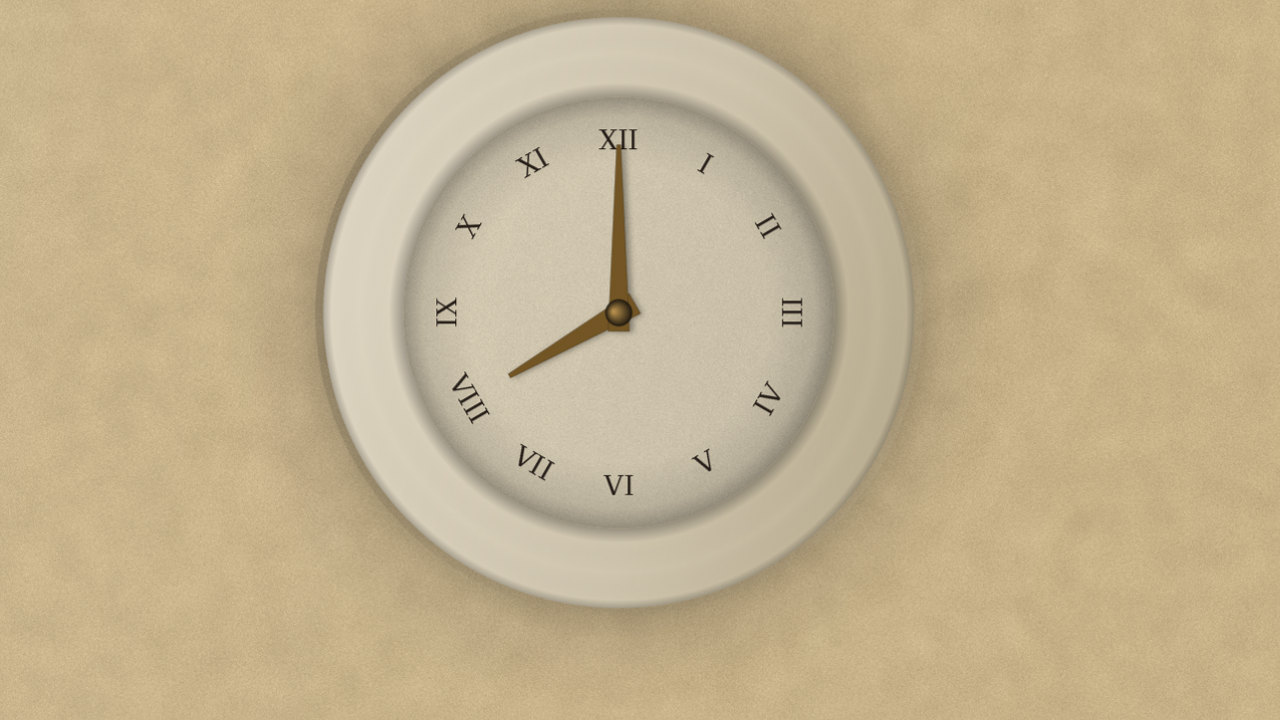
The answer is 8 h 00 min
